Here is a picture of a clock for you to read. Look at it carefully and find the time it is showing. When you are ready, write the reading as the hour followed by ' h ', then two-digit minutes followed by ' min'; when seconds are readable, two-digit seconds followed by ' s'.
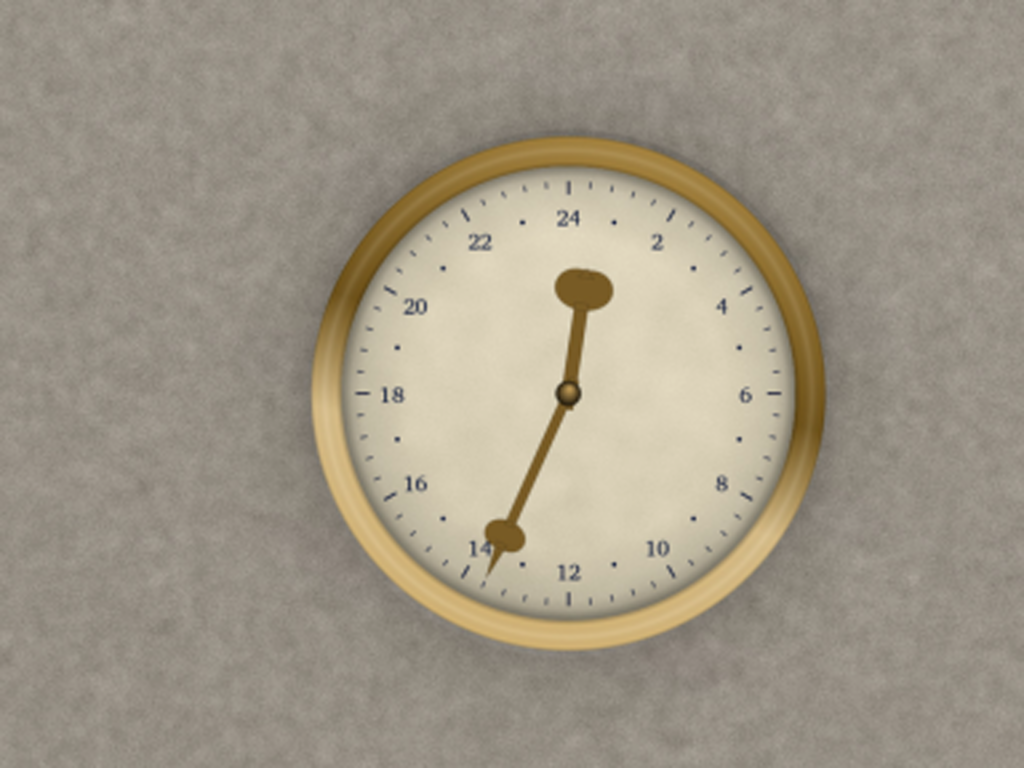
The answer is 0 h 34 min
